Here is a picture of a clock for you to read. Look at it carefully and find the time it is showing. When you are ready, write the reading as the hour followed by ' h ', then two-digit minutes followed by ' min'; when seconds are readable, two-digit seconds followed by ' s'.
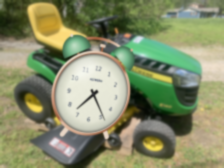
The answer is 7 h 24 min
